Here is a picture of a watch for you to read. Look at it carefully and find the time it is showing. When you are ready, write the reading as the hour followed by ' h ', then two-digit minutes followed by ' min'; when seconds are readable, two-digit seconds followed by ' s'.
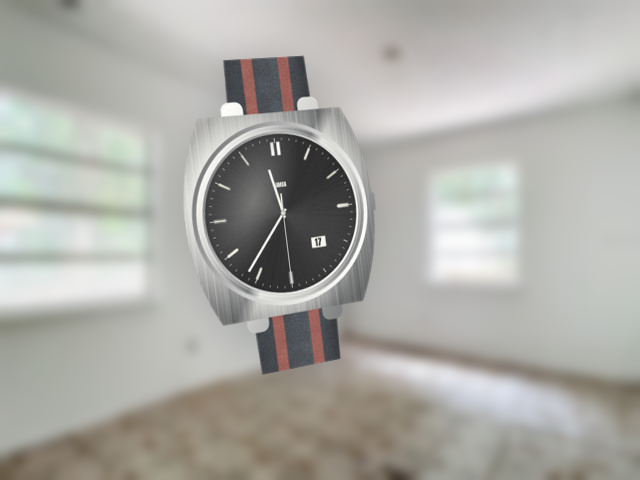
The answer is 11 h 36 min 30 s
